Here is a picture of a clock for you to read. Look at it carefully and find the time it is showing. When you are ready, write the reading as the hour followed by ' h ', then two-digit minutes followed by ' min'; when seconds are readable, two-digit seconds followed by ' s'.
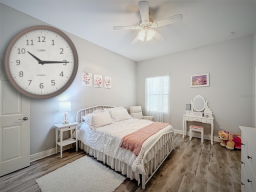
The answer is 10 h 15 min
